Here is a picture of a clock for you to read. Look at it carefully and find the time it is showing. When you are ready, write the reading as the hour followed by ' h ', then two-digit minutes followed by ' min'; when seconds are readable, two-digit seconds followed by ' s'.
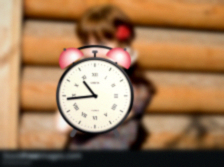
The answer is 10 h 44 min
